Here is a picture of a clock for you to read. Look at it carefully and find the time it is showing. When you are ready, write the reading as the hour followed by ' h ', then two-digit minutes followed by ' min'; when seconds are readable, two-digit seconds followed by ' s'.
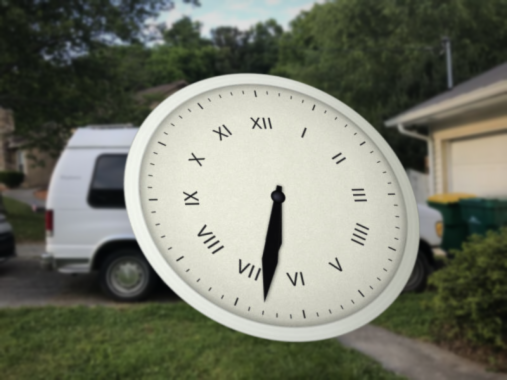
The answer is 6 h 33 min
